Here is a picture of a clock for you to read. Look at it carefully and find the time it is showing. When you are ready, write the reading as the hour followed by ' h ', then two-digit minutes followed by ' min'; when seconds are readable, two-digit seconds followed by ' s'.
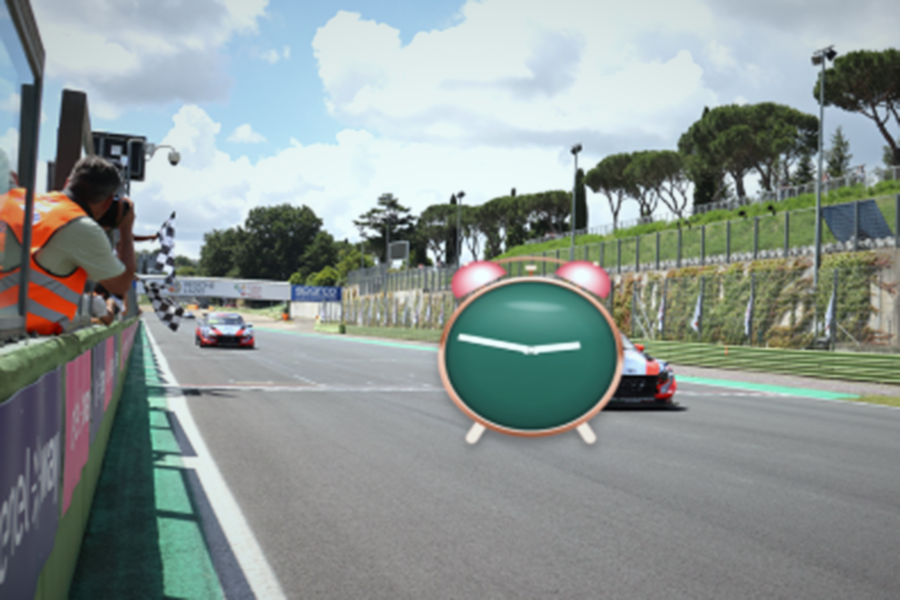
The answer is 2 h 47 min
